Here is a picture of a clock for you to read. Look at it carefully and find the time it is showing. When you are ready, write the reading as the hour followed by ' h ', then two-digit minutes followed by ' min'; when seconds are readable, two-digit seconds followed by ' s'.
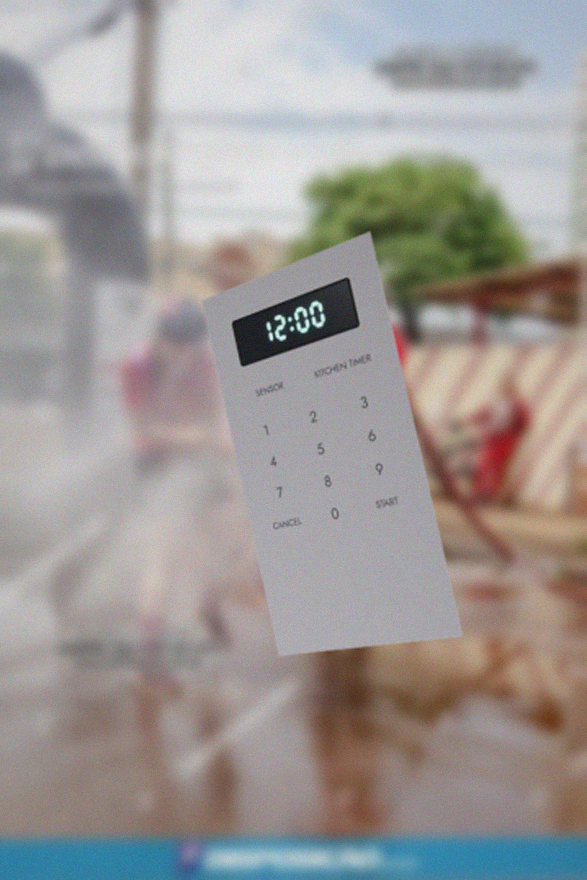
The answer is 12 h 00 min
